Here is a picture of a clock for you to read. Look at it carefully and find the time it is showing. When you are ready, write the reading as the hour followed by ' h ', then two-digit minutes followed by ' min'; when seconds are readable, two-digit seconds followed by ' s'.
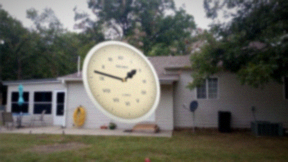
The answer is 1 h 47 min
